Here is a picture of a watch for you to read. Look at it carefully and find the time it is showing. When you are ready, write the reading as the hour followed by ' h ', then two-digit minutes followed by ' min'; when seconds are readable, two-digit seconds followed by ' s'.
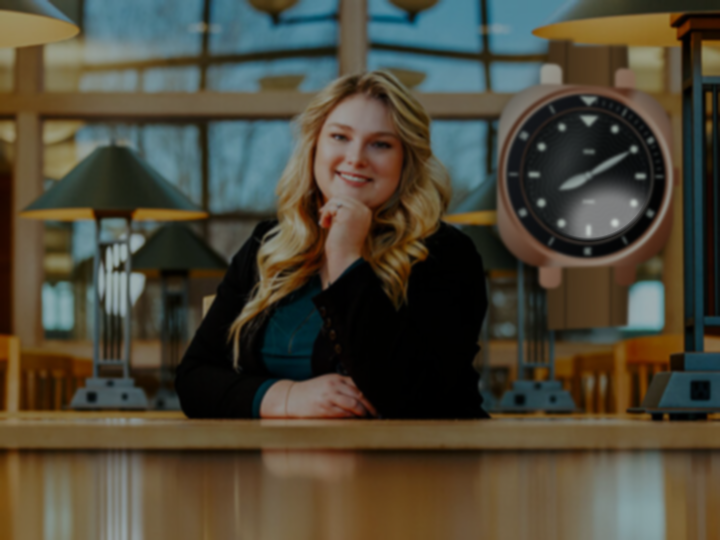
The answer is 8 h 10 min
